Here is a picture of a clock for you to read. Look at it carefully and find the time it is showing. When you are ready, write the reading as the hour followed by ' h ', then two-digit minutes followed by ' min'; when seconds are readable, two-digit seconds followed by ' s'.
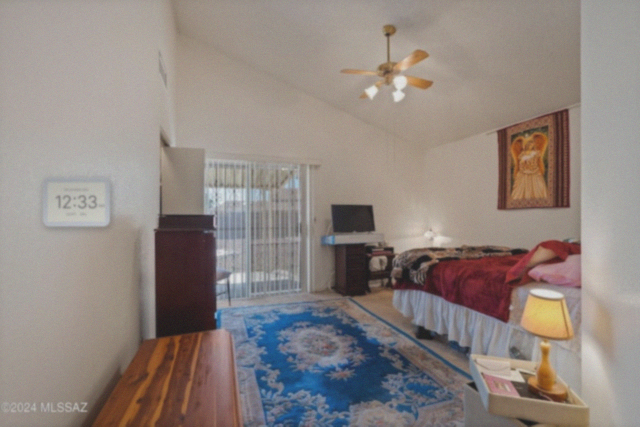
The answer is 12 h 33 min
